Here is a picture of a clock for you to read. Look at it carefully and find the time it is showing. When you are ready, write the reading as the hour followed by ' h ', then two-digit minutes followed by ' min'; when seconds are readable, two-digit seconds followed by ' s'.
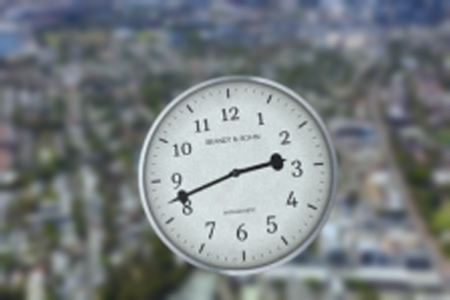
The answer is 2 h 42 min
